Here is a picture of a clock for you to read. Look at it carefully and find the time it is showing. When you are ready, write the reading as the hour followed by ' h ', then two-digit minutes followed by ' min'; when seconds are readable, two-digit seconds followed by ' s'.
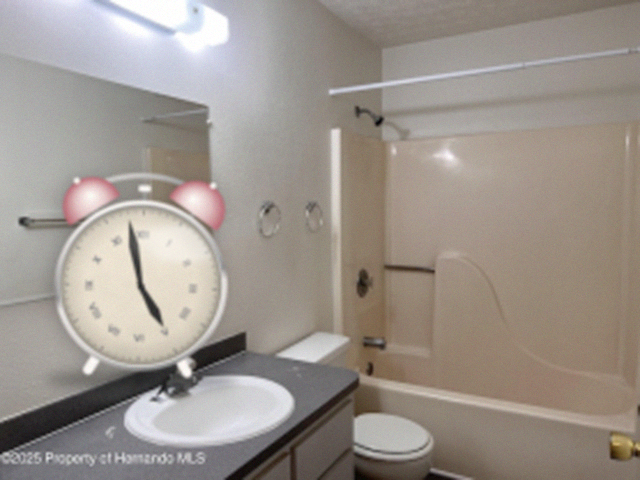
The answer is 4 h 58 min
